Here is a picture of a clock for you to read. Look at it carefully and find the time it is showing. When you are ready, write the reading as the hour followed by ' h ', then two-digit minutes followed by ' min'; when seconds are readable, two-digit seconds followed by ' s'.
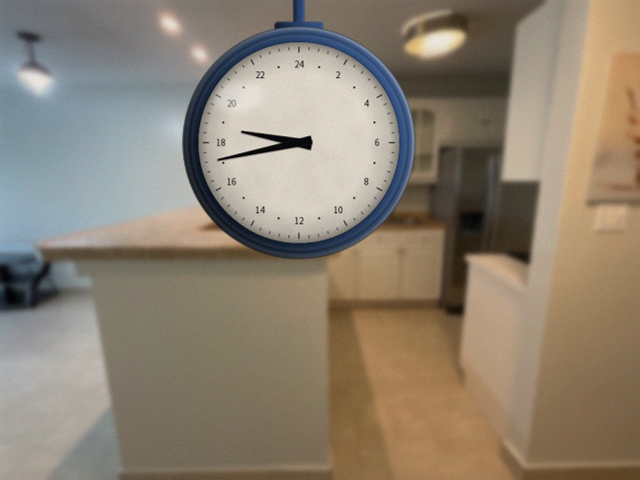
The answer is 18 h 43 min
